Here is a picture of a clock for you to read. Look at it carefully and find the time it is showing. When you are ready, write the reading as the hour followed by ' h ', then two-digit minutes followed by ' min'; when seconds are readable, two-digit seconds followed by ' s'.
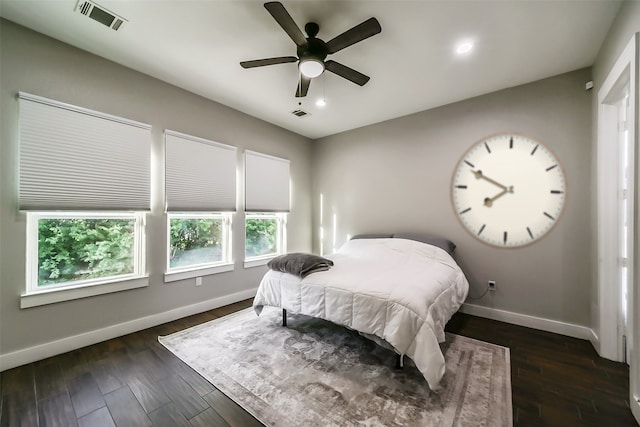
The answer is 7 h 49 min
